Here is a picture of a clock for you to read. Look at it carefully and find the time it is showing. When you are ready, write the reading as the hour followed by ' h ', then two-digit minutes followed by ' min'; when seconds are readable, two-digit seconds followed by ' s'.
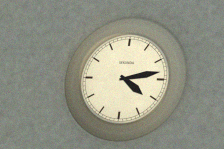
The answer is 4 h 13 min
